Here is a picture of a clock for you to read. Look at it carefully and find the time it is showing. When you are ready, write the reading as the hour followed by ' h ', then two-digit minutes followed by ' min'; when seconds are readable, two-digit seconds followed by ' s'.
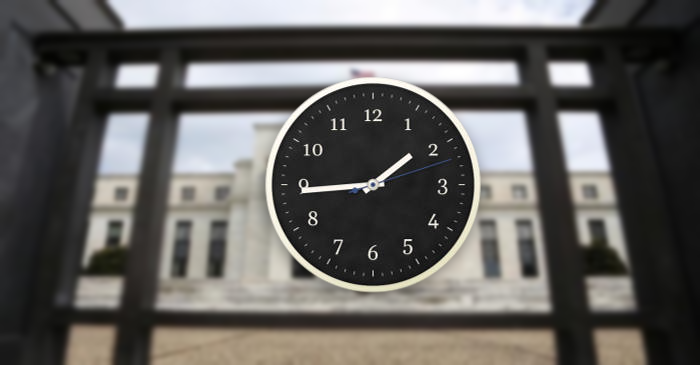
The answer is 1 h 44 min 12 s
